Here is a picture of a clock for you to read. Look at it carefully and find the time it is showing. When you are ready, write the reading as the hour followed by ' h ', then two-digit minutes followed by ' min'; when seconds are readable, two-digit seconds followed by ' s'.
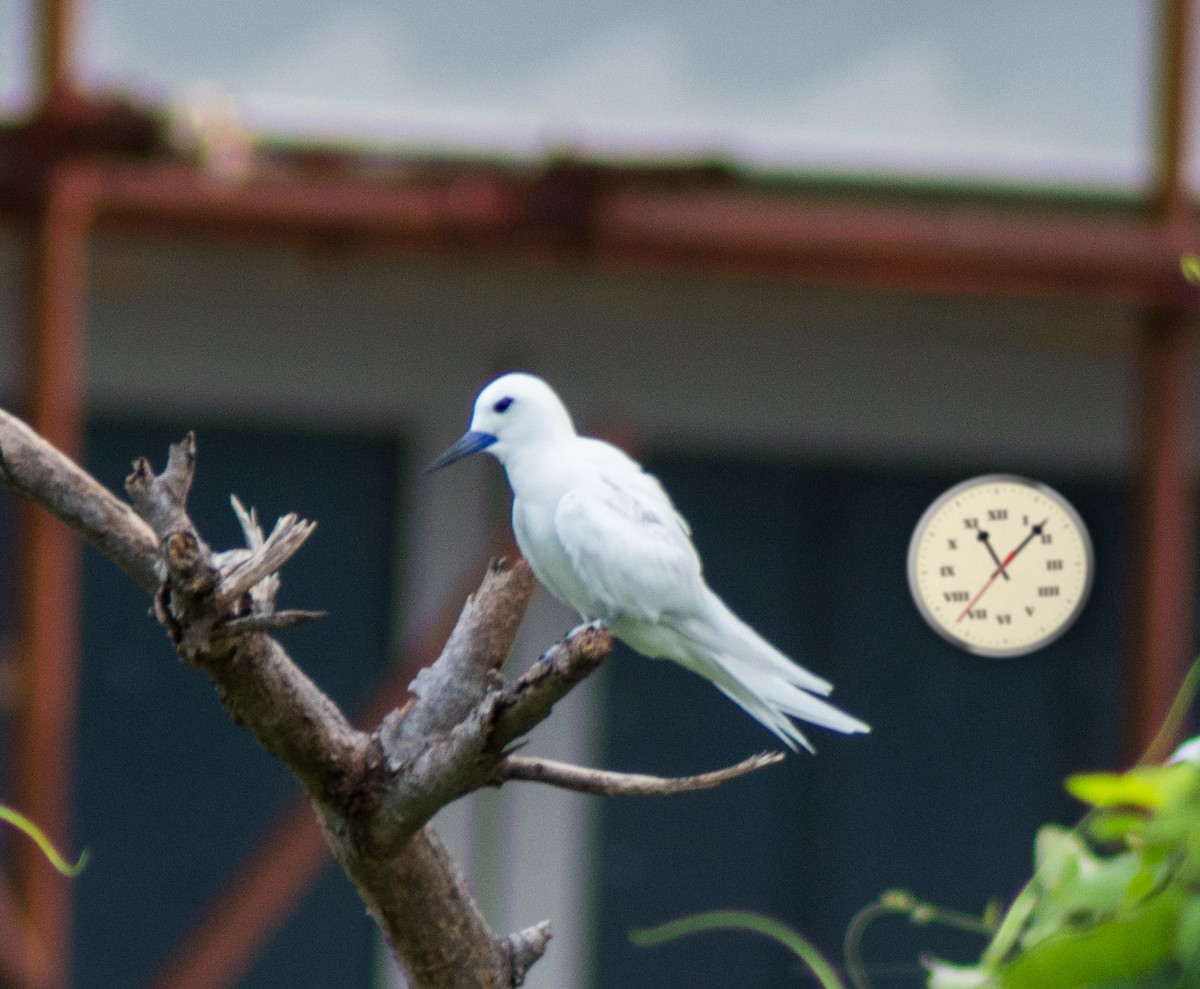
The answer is 11 h 07 min 37 s
